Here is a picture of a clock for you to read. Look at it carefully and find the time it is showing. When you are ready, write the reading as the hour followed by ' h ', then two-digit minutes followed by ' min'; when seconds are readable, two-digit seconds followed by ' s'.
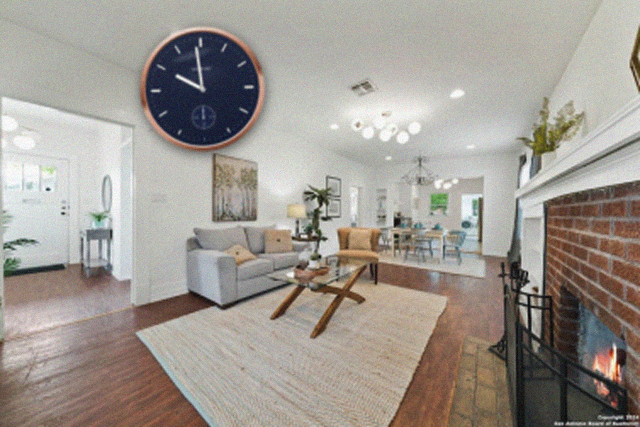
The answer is 9 h 59 min
